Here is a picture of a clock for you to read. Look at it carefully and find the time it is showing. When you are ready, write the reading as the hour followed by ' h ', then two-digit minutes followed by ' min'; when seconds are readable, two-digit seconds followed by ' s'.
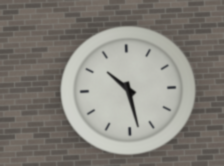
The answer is 10 h 28 min
